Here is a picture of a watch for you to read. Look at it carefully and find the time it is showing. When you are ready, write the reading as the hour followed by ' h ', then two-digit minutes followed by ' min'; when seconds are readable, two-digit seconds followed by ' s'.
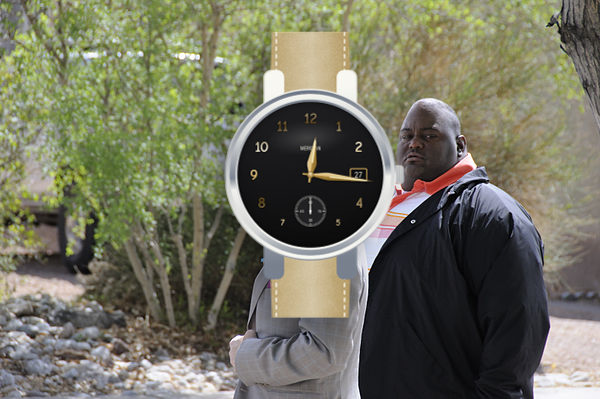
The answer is 12 h 16 min
